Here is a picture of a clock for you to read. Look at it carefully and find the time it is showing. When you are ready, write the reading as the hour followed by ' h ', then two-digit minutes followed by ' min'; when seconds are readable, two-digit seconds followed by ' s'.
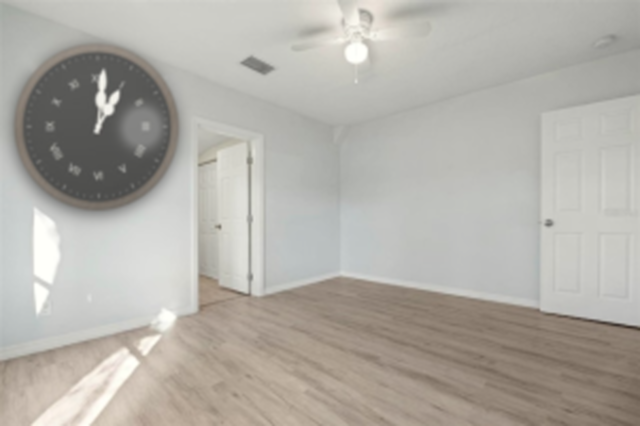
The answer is 1 h 01 min
